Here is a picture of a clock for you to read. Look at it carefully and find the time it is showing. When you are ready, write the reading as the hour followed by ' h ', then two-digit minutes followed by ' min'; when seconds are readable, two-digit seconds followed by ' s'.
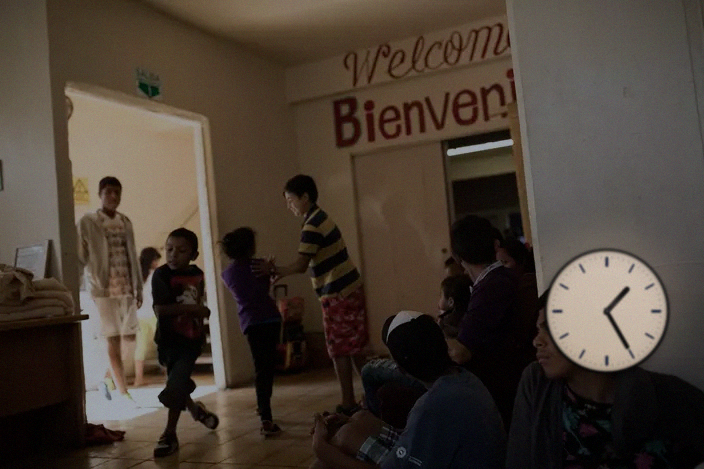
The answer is 1 h 25 min
